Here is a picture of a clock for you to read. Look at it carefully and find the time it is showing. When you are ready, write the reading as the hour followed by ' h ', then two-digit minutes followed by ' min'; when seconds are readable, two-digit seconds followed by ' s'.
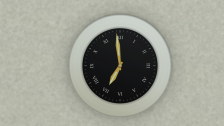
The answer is 6 h 59 min
